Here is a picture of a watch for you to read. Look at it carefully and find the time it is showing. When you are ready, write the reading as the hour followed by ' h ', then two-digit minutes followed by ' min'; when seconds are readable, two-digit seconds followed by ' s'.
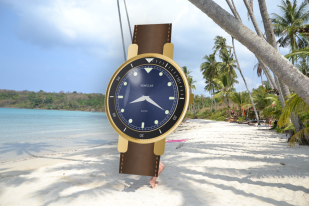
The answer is 8 h 20 min
